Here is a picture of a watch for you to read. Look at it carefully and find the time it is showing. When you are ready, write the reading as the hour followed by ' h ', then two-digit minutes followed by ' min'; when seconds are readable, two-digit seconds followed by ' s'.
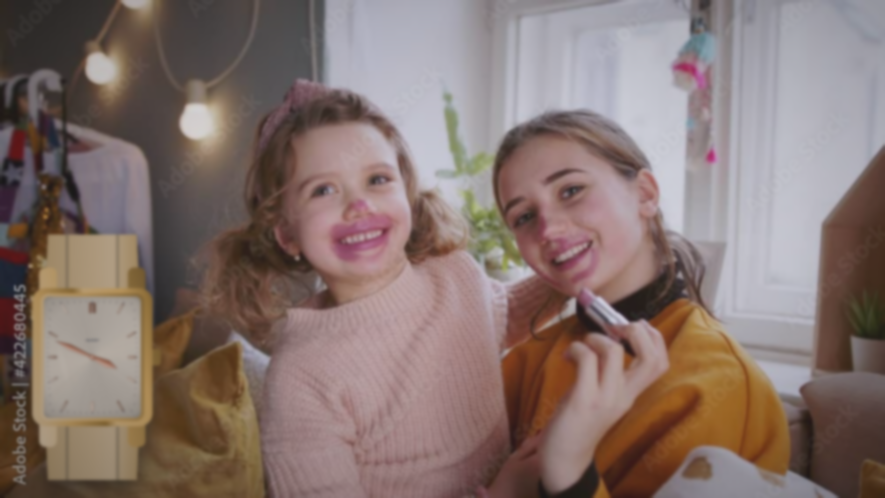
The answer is 3 h 49 min
